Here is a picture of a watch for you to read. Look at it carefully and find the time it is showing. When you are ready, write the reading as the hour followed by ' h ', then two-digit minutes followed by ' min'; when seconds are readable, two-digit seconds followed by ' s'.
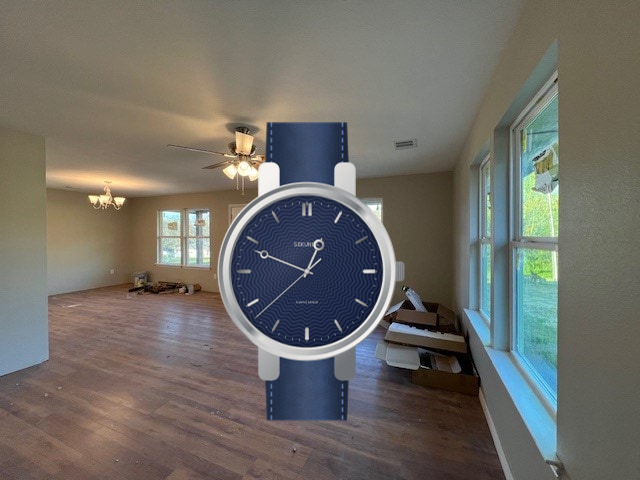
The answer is 12 h 48 min 38 s
